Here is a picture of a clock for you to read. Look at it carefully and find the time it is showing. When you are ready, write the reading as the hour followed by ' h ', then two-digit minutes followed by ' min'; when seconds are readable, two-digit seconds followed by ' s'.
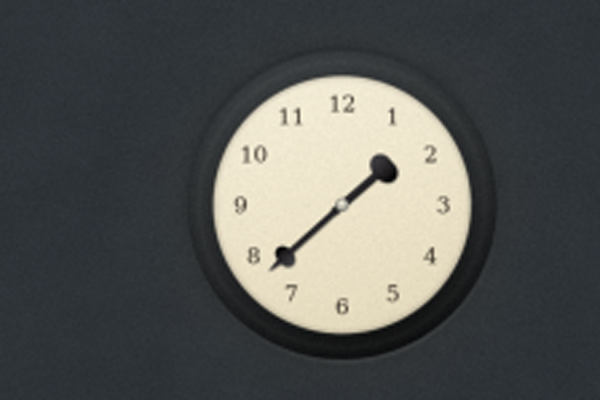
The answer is 1 h 38 min
